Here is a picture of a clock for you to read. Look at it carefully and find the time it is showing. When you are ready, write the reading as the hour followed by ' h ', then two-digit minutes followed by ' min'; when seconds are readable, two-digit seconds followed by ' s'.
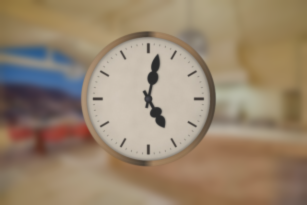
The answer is 5 h 02 min
